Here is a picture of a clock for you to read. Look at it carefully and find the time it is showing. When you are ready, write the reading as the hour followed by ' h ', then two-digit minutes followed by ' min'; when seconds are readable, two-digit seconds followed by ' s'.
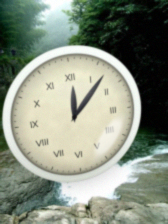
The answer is 12 h 07 min
